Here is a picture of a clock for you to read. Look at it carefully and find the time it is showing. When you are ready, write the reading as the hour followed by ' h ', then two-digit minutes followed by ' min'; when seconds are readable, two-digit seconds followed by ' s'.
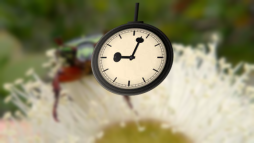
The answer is 9 h 03 min
